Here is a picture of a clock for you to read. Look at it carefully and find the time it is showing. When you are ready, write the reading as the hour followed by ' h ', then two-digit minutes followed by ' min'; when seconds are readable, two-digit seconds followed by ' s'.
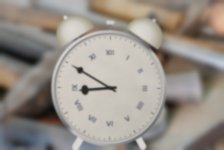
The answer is 8 h 50 min
